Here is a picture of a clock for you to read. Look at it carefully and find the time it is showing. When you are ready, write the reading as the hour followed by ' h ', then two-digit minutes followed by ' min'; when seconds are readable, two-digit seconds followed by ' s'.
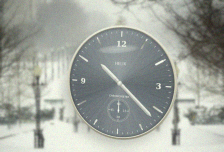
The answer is 10 h 22 min
